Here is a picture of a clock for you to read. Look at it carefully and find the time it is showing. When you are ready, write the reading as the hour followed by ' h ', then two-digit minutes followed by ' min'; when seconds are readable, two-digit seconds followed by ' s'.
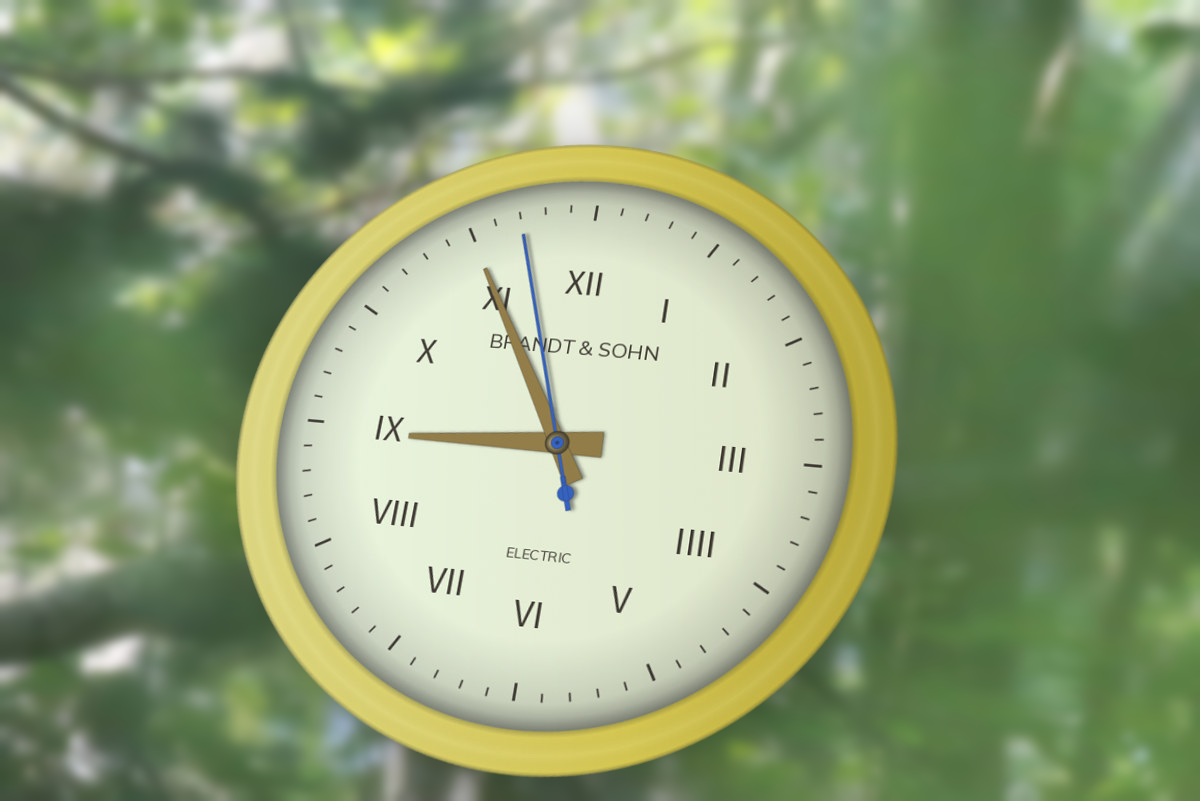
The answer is 8 h 54 min 57 s
